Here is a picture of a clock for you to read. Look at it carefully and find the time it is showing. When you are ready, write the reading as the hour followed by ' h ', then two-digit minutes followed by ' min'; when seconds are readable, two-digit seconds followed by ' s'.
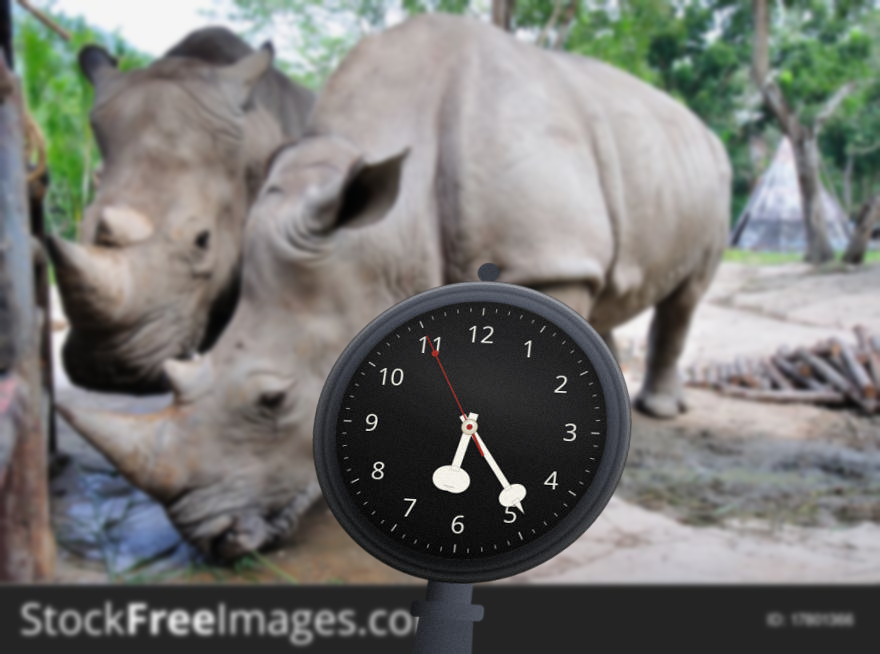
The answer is 6 h 23 min 55 s
